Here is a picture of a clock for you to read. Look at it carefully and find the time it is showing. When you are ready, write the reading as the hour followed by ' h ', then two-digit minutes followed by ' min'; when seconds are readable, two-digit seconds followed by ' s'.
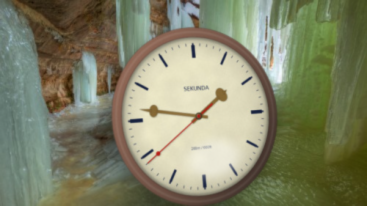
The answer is 1 h 46 min 39 s
